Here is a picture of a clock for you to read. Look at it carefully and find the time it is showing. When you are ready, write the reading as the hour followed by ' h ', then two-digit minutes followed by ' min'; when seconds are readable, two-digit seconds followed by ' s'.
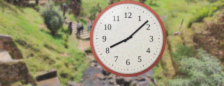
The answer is 8 h 08 min
